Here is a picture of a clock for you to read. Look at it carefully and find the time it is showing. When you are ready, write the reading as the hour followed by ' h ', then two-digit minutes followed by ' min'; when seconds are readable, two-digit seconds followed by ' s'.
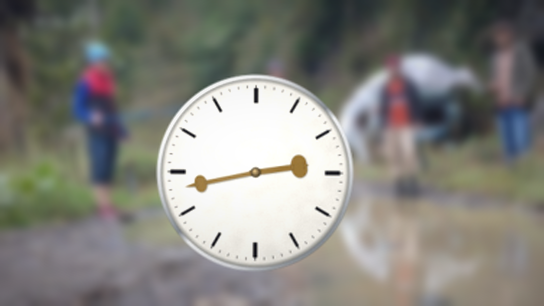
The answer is 2 h 43 min
